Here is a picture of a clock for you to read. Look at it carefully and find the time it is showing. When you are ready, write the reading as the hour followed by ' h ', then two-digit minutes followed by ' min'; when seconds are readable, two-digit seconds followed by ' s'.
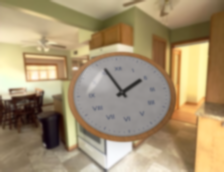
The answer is 1 h 56 min
